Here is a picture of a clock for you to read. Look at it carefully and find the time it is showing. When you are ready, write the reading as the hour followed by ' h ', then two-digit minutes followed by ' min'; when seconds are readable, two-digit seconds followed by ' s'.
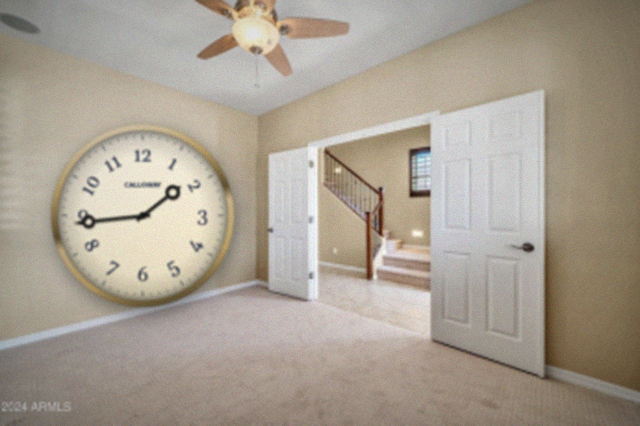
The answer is 1 h 44 min
